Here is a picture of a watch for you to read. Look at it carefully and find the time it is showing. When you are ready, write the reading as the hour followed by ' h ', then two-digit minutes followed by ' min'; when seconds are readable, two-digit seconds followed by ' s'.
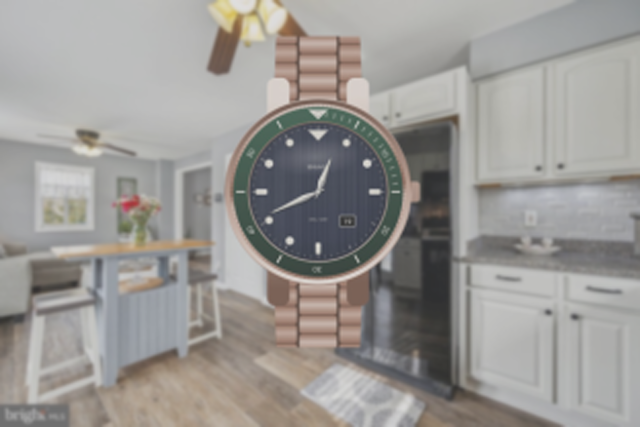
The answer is 12 h 41 min
